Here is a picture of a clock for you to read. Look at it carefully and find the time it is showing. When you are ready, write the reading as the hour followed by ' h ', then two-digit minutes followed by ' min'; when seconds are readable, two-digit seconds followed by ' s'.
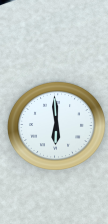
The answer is 5 h 59 min
